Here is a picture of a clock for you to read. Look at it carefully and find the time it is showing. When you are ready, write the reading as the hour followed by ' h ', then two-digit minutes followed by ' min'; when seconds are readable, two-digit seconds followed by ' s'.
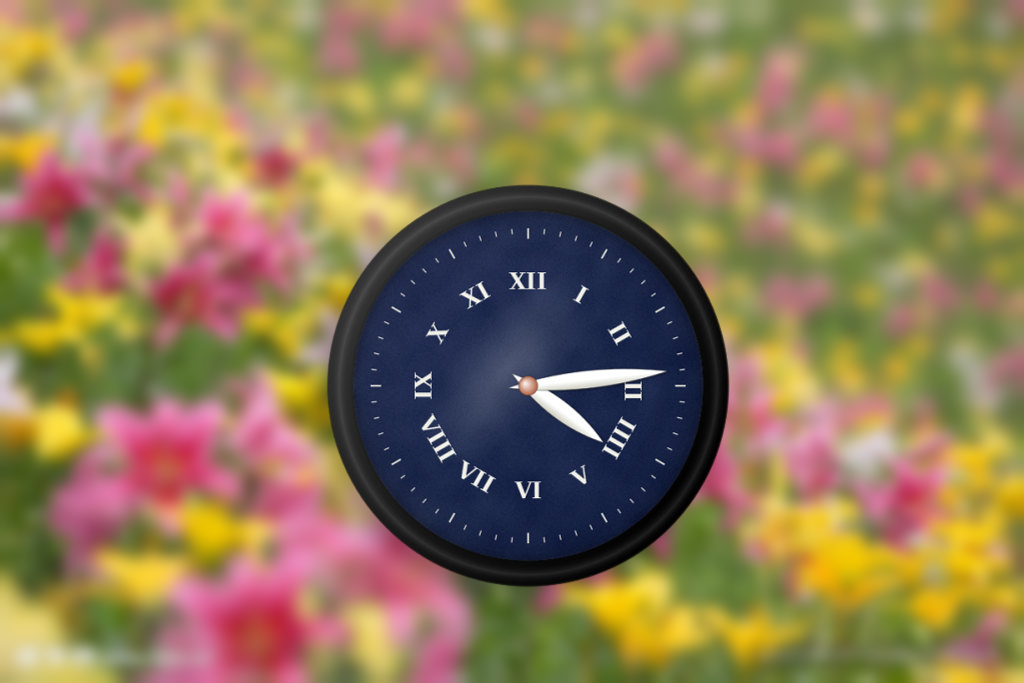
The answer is 4 h 14 min
